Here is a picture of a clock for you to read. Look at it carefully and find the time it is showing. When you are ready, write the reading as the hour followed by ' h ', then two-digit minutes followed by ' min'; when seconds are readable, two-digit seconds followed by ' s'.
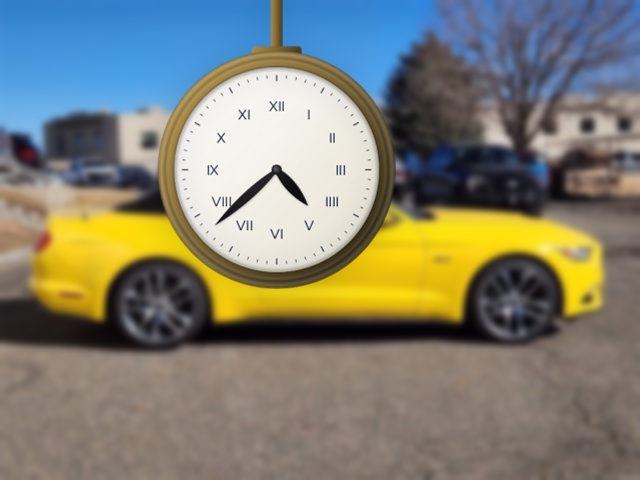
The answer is 4 h 38 min
